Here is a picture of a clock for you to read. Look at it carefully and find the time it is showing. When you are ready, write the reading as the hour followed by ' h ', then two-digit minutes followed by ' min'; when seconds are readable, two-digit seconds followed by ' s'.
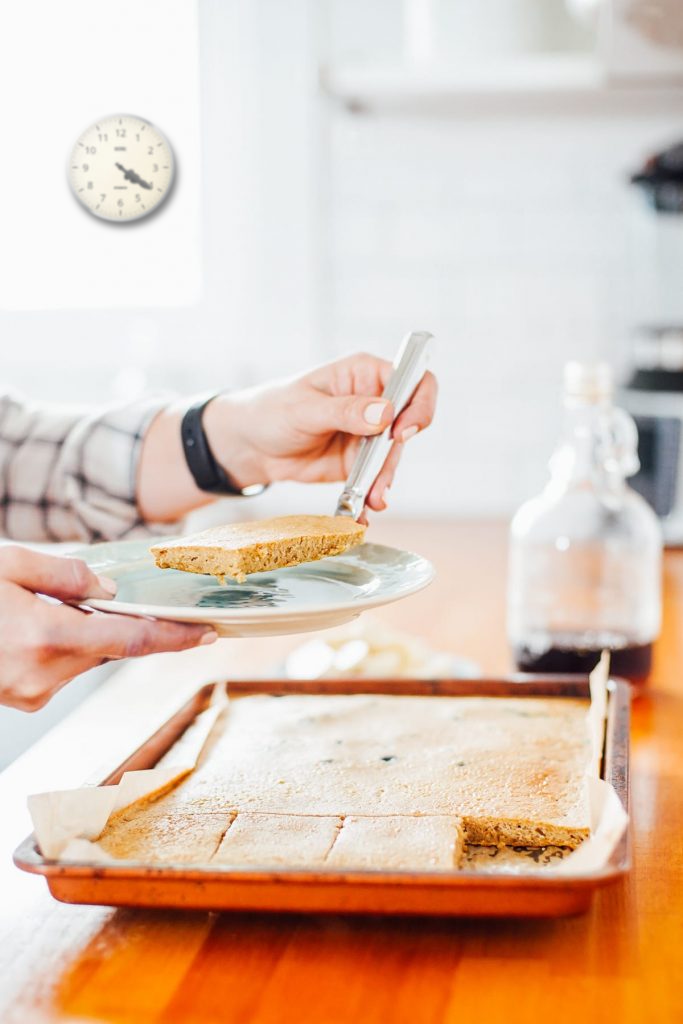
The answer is 4 h 21 min
